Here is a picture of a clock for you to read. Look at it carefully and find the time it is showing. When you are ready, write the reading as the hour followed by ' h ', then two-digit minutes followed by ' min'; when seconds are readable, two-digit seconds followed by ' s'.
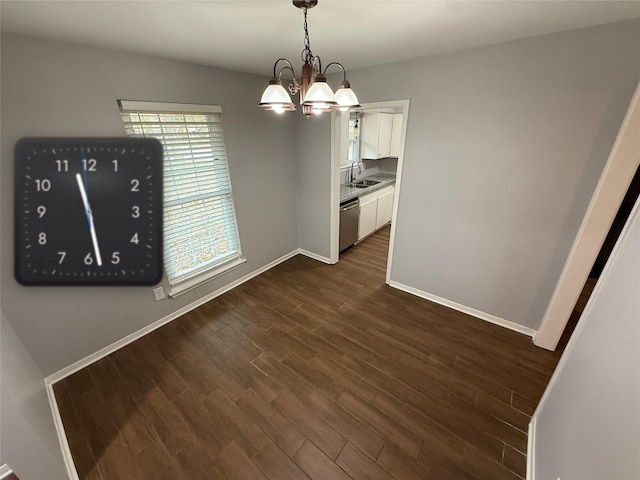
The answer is 11 h 27 min 59 s
